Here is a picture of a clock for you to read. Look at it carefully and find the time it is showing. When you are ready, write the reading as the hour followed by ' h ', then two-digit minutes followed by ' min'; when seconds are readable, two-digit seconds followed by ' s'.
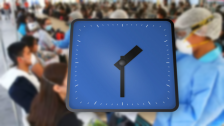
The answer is 1 h 30 min
